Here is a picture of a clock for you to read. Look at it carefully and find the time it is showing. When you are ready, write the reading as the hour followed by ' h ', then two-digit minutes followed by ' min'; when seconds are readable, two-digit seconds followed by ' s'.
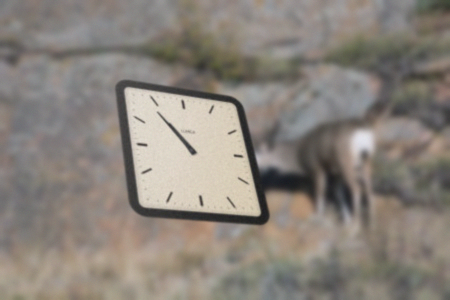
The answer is 10 h 54 min
